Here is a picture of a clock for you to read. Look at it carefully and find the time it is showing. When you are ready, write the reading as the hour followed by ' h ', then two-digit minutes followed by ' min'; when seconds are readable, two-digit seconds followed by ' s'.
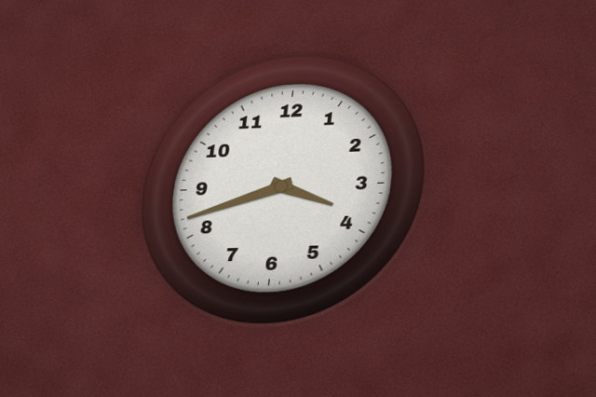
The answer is 3 h 42 min
